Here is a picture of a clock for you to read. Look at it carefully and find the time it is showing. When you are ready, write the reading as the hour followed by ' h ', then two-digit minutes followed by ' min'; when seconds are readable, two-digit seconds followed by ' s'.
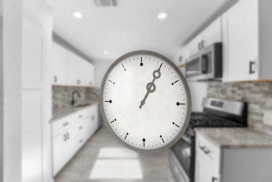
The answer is 1 h 05 min
